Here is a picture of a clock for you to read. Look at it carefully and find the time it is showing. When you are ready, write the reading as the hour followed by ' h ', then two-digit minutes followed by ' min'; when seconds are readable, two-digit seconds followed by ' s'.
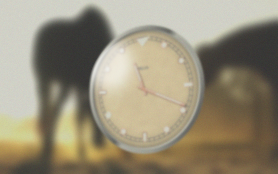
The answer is 11 h 19 min
